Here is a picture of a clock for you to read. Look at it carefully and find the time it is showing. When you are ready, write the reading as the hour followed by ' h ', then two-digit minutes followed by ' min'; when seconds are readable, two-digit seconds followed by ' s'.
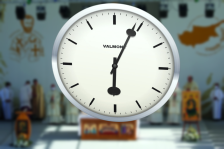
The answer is 6 h 04 min
